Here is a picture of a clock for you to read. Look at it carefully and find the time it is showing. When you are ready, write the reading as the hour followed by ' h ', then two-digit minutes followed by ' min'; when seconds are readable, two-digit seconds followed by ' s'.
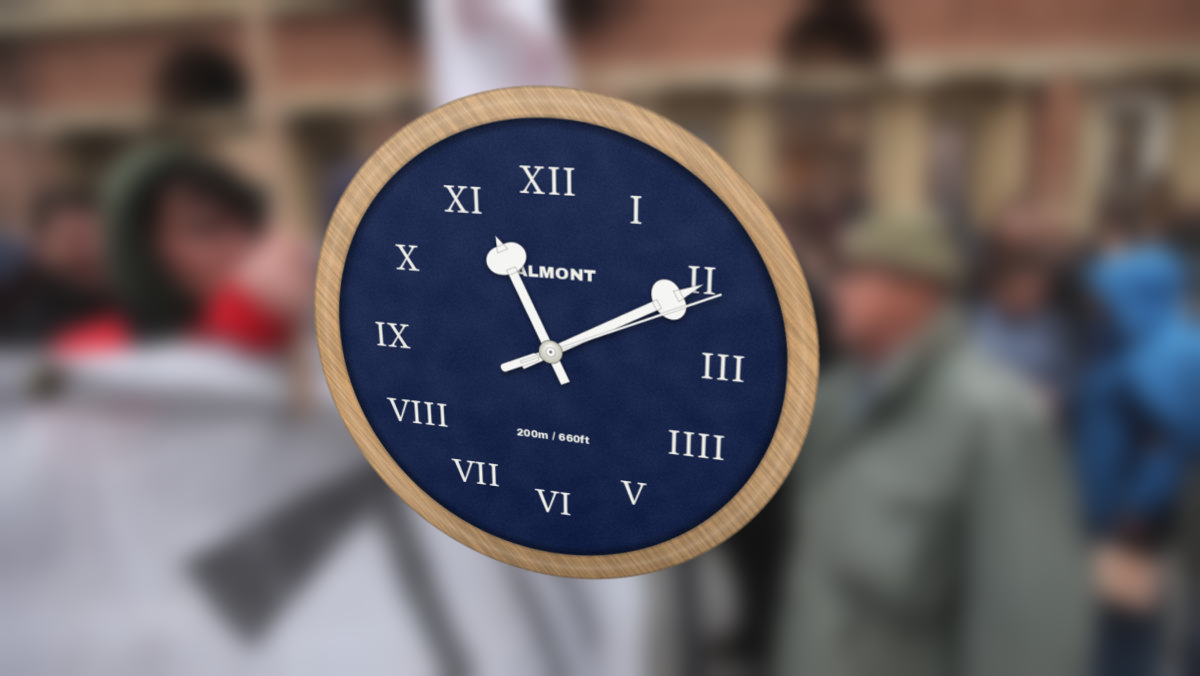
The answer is 11 h 10 min 11 s
